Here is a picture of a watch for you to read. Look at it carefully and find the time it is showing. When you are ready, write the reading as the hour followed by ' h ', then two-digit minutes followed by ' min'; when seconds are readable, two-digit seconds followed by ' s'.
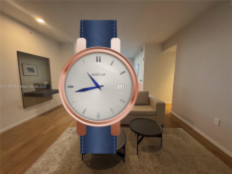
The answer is 10 h 43 min
